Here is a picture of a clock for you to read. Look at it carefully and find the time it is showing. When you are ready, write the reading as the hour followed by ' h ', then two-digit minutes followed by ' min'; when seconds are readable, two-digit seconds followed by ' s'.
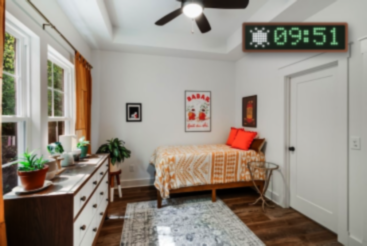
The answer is 9 h 51 min
